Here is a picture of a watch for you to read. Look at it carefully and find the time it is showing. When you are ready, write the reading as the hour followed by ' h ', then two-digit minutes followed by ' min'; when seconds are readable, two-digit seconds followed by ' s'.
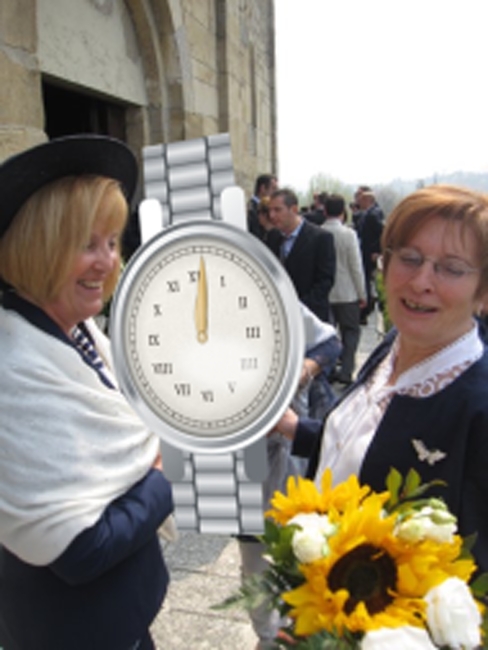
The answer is 12 h 01 min
